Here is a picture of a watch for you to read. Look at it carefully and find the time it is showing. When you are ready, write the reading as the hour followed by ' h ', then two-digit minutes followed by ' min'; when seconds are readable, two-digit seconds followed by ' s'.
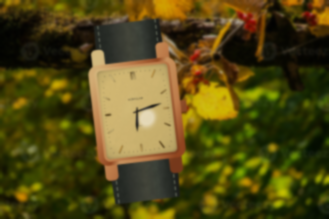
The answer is 6 h 13 min
